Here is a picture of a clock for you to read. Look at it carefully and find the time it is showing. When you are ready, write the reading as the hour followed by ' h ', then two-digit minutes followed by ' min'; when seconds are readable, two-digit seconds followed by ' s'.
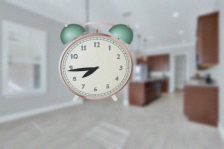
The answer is 7 h 44 min
